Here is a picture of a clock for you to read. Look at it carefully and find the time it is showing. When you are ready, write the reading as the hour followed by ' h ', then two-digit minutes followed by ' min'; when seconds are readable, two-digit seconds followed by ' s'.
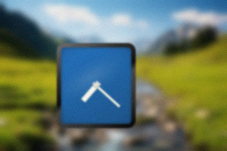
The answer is 7 h 22 min
